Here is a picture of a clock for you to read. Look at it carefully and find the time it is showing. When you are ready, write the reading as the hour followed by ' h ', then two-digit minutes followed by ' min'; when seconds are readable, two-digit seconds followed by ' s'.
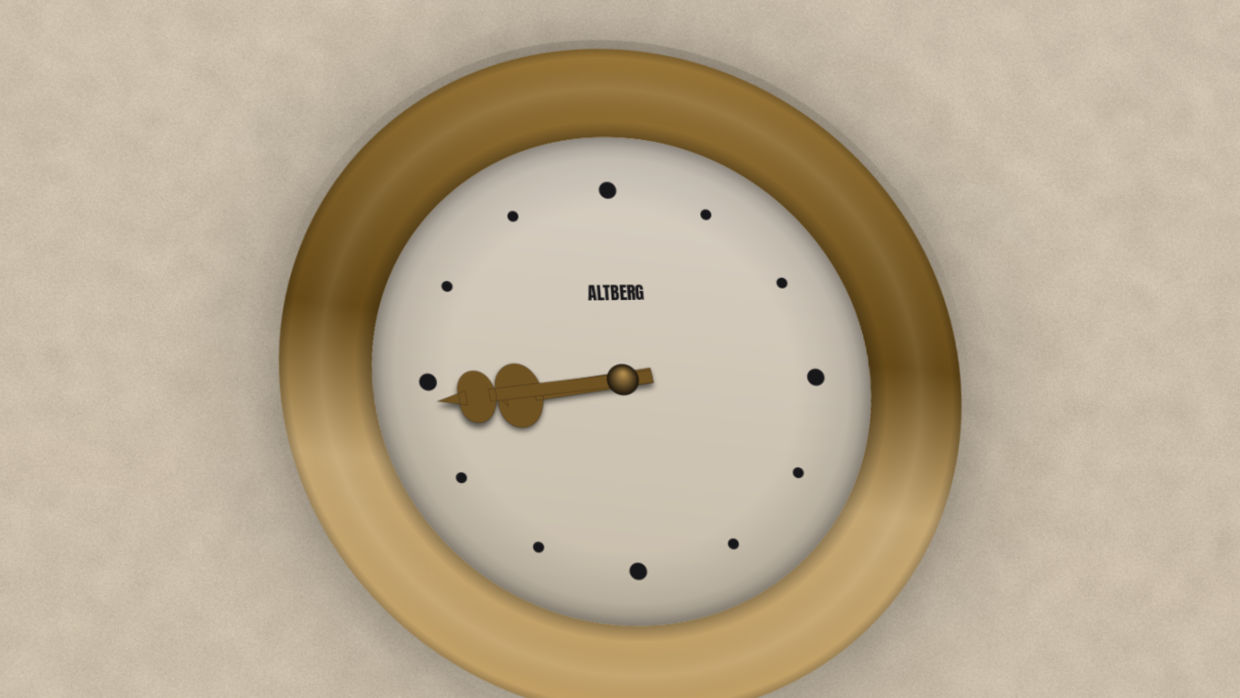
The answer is 8 h 44 min
